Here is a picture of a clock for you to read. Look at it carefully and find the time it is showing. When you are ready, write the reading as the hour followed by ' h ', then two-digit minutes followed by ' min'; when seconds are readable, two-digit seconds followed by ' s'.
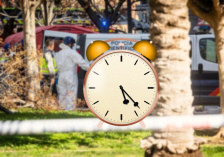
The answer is 5 h 23 min
